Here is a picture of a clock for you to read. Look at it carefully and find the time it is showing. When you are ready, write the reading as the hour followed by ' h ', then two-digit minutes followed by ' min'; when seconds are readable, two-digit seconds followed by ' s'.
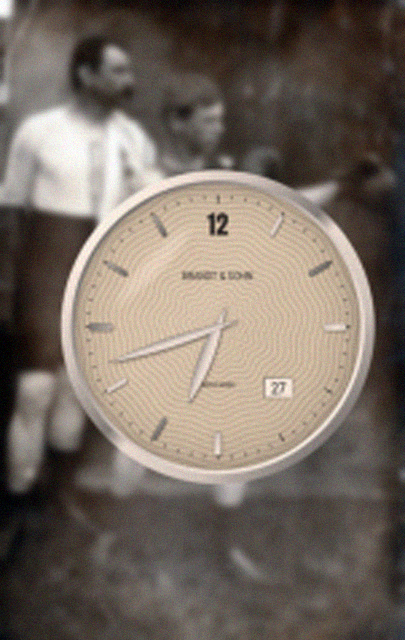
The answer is 6 h 42 min
